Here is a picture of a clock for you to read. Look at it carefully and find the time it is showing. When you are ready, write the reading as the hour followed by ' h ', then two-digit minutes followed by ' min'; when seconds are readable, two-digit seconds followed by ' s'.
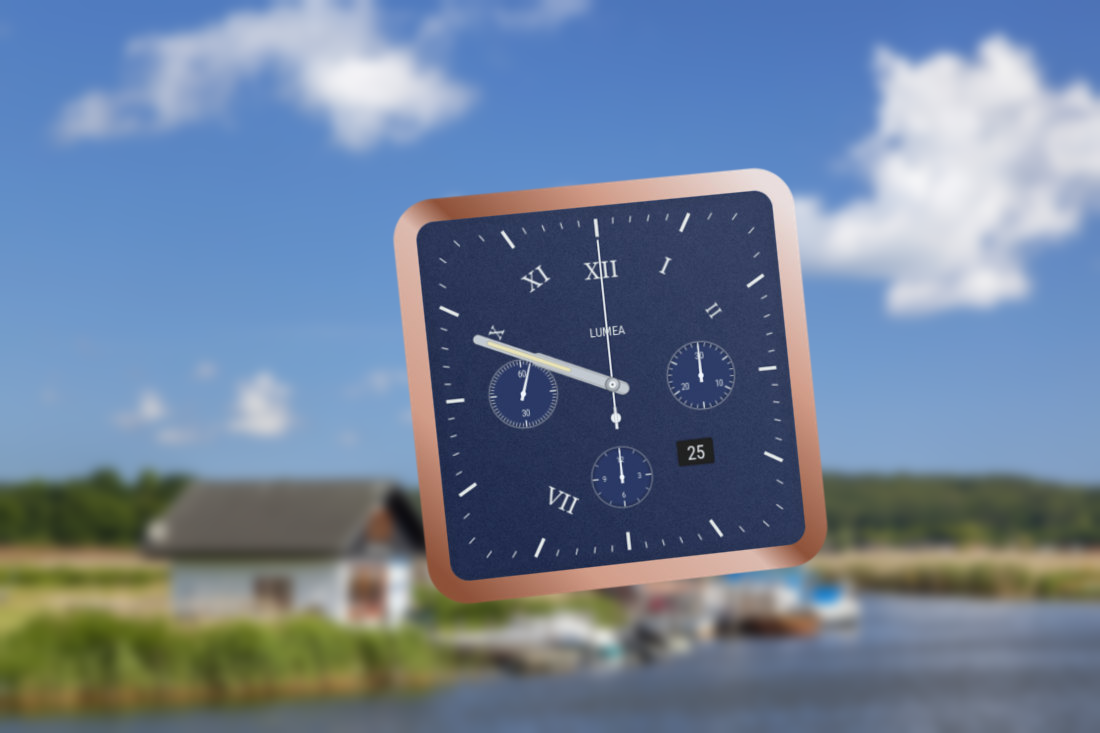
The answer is 9 h 49 min 03 s
